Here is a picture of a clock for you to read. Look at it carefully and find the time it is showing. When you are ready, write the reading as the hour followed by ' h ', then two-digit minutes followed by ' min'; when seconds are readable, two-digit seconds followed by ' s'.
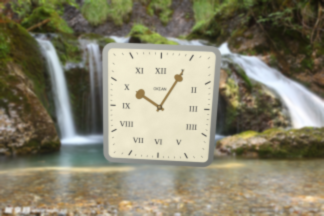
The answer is 10 h 05 min
